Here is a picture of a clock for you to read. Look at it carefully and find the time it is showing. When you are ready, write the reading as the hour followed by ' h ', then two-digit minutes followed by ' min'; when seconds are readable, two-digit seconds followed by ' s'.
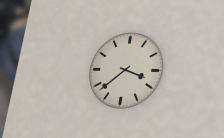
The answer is 3 h 38 min
